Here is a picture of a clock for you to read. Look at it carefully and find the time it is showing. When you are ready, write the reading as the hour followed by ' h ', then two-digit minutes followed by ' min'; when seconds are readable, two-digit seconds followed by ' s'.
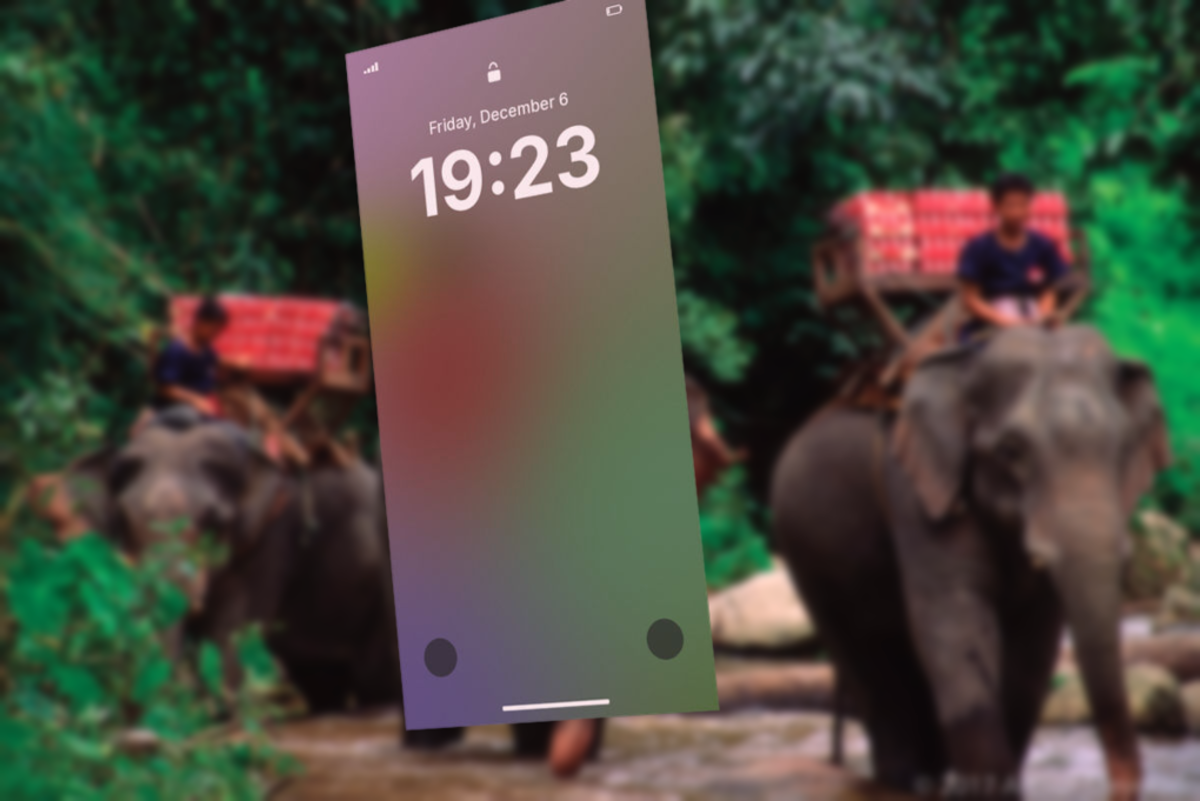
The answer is 19 h 23 min
